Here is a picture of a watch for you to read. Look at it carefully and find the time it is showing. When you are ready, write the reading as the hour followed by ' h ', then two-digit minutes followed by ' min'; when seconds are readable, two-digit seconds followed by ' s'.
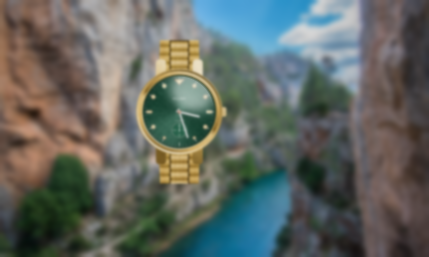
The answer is 3 h 27 min
